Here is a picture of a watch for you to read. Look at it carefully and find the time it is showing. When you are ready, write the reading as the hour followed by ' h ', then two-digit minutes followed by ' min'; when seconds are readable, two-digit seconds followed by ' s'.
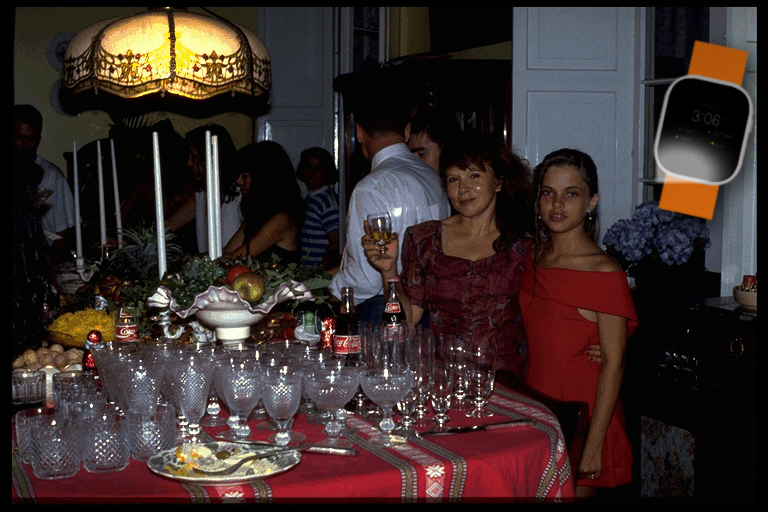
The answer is 3 h 06 min
